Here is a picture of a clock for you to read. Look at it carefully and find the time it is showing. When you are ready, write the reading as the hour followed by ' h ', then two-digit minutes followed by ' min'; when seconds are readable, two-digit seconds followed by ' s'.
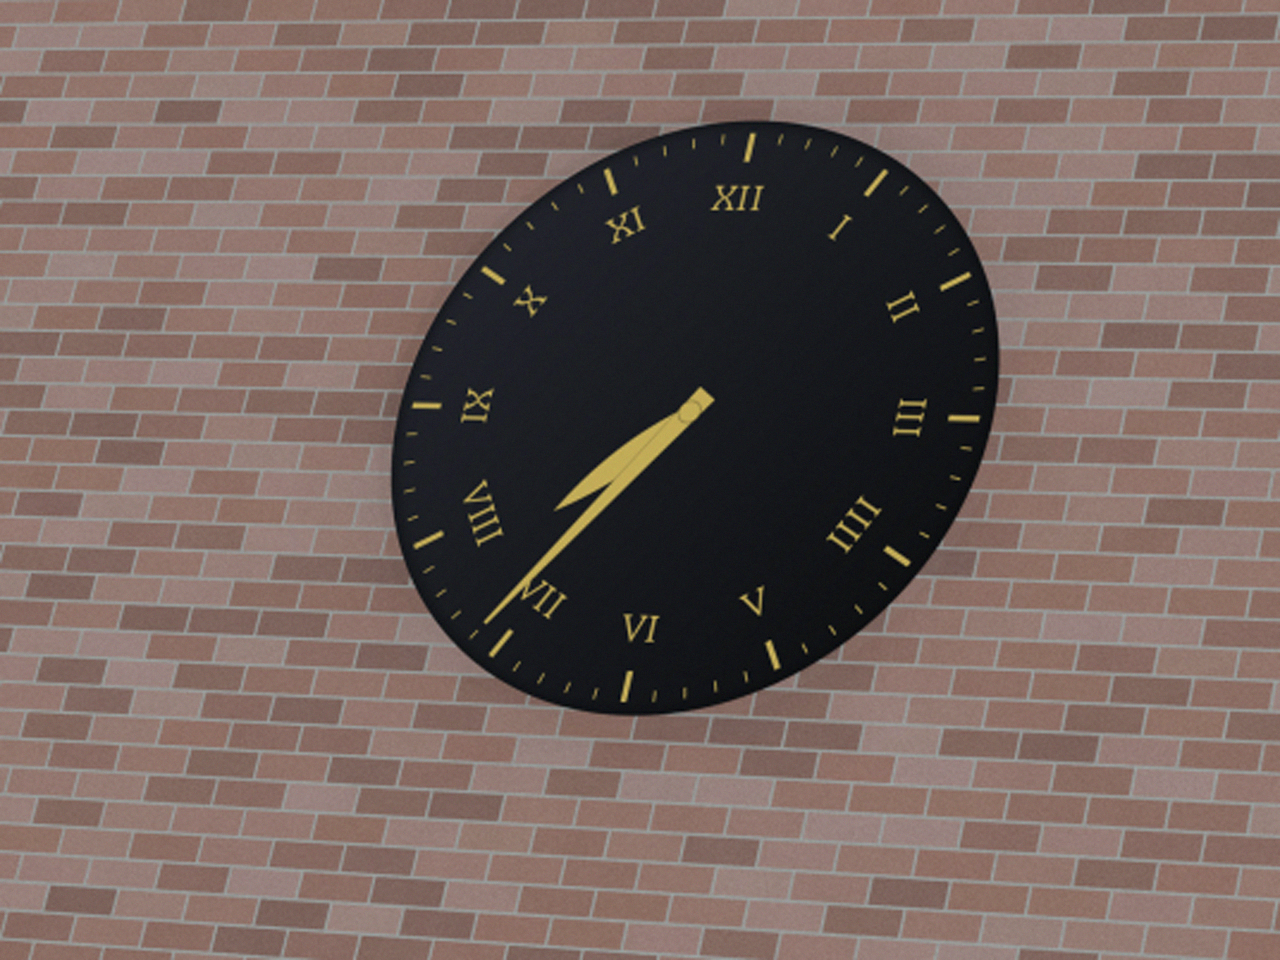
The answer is 7 h 36 min
